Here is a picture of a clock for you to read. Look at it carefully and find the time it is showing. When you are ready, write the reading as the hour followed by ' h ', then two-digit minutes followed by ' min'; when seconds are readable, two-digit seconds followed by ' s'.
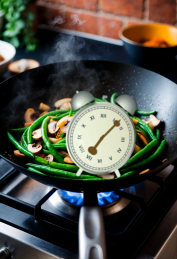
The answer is 7 h 07 min
